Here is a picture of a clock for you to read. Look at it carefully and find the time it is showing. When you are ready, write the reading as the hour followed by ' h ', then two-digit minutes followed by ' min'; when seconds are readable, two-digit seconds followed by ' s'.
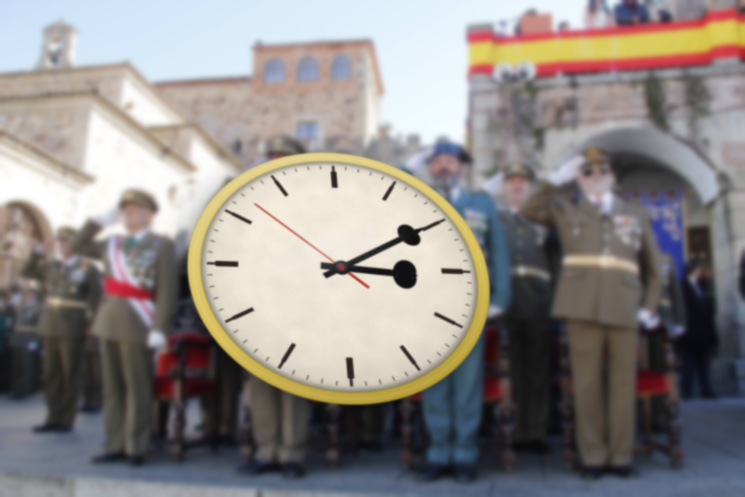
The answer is 3 h 09 min 52 s
